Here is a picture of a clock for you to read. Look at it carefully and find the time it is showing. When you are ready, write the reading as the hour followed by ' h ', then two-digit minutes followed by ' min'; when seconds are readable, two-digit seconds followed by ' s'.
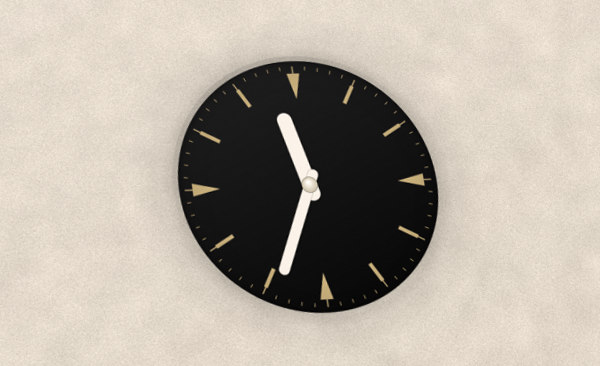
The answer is 11 h 34 min
